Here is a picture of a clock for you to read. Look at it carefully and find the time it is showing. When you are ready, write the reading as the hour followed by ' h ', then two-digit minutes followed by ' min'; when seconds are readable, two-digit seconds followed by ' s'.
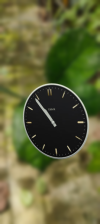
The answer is 10 h 54 min
